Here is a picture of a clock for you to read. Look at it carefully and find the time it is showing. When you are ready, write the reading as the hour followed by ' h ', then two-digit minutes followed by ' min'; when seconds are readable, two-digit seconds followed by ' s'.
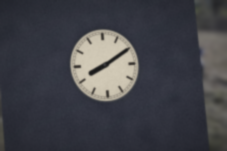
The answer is 8 h 10 min
